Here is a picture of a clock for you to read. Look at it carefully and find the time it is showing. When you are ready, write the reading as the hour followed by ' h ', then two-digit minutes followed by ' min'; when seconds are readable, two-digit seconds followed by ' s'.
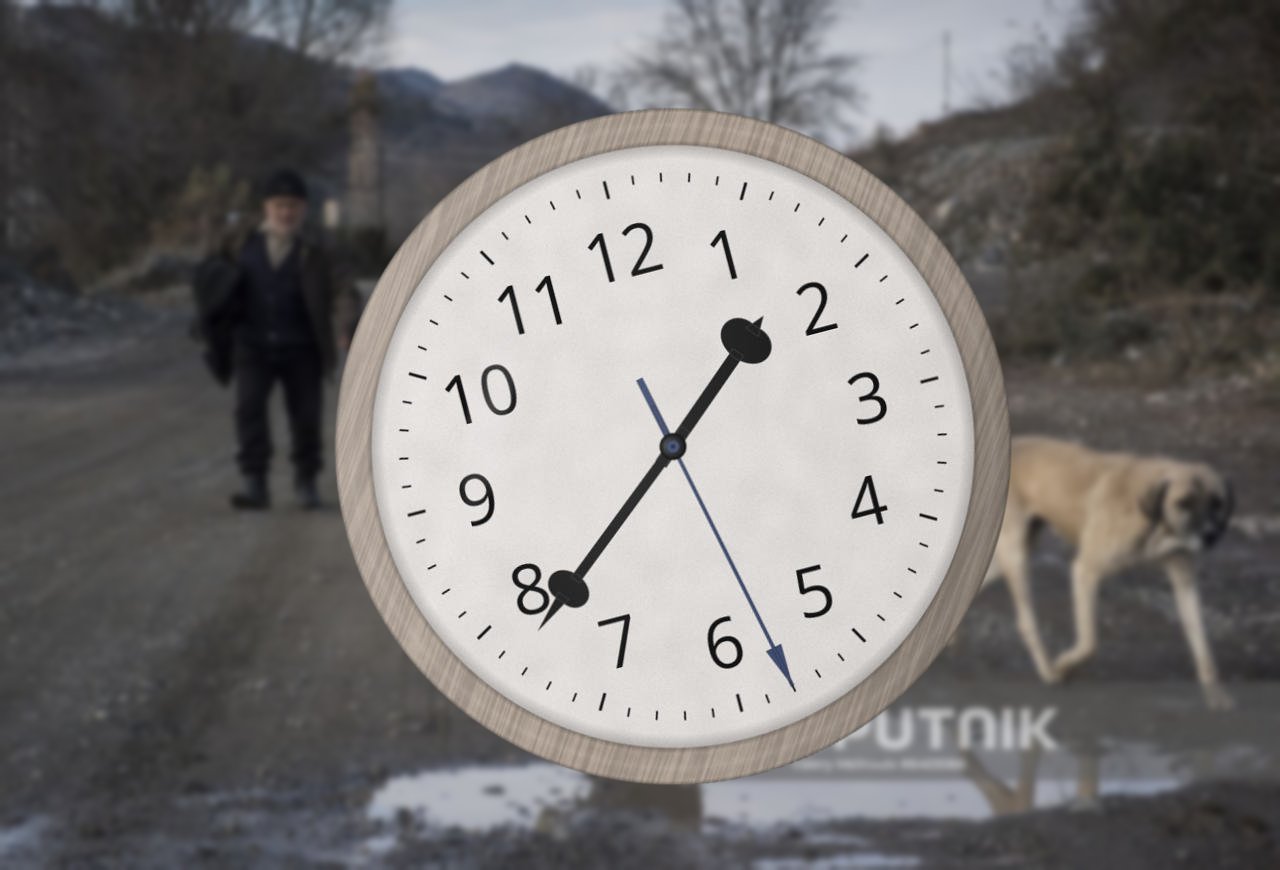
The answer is 1 h 38 min 28 s
